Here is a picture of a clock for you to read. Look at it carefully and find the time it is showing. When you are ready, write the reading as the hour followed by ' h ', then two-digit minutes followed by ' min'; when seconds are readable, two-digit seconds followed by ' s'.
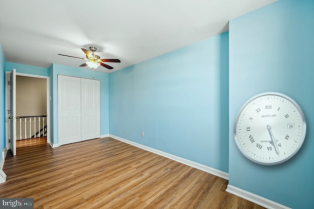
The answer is 5 h 27 min
